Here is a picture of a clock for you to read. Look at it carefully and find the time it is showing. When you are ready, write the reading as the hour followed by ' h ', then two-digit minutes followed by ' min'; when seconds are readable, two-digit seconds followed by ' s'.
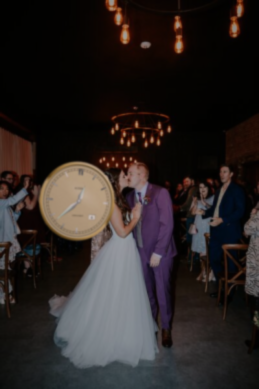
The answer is 12 h 38 min
